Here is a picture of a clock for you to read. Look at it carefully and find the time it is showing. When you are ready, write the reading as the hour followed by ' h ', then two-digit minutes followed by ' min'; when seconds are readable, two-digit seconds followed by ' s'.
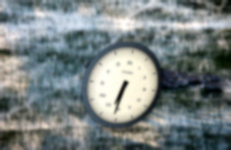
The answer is 6 h 31 min
